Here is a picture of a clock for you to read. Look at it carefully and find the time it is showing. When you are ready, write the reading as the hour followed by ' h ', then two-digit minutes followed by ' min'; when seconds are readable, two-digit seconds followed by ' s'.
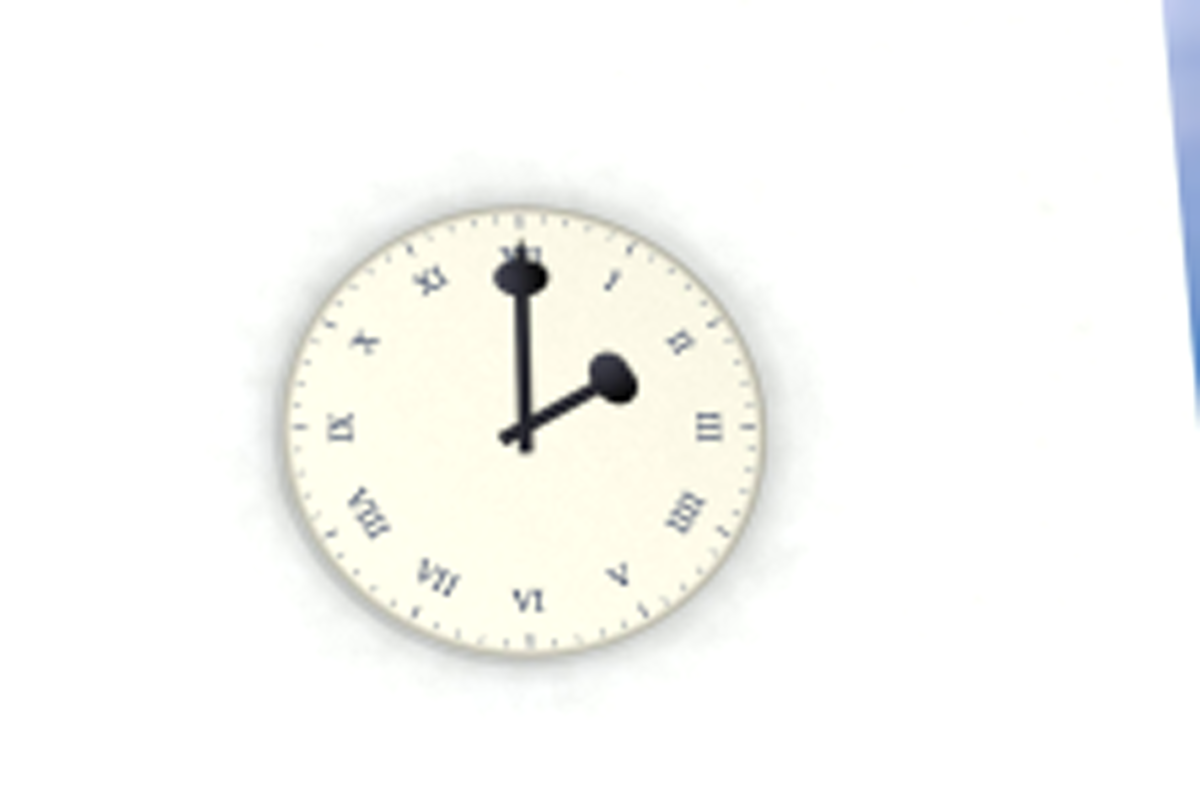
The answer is 2 h 00 min
